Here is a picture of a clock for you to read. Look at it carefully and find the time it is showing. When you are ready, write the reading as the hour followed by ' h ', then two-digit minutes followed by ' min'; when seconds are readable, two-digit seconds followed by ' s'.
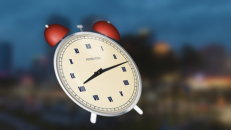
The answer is 8 h 13 min
